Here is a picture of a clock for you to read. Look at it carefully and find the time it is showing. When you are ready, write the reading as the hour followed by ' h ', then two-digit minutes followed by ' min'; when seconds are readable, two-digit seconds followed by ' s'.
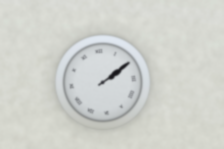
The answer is 2 h 10 min
